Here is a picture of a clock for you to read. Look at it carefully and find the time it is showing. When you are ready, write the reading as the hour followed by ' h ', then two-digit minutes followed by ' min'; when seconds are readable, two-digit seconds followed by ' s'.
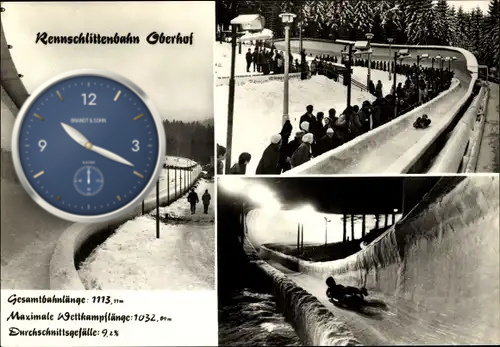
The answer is 10 h 19 min
